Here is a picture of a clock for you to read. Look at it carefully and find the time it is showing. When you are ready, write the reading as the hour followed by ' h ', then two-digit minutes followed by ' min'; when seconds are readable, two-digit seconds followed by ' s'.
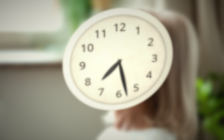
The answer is 7 h 28 min
